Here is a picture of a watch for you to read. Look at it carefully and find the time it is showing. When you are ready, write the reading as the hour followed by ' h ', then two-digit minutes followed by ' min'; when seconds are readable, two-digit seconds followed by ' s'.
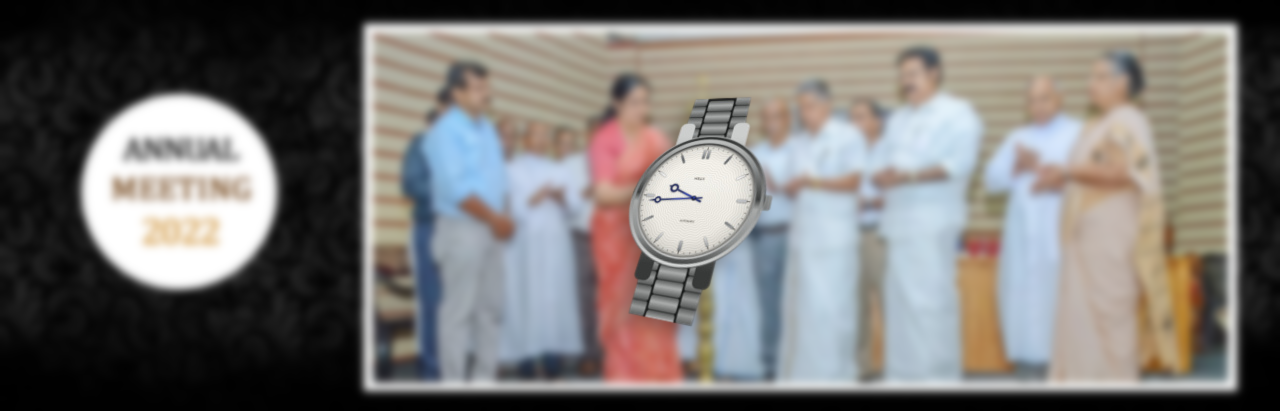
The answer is 9 h 44 min
